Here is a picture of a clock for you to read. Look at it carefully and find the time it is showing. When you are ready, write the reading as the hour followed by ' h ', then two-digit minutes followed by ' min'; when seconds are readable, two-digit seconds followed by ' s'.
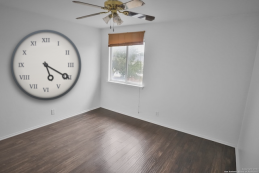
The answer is 5 h 20 min
